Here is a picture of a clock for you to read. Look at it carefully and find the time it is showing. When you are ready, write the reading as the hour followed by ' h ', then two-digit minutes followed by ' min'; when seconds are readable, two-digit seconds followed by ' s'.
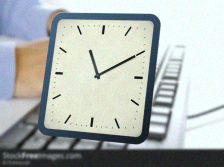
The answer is 11 h 10 min
